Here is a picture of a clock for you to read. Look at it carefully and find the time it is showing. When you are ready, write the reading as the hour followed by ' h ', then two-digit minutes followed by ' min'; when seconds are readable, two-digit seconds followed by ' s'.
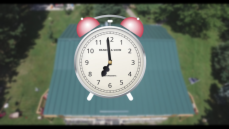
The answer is 6 h 59 min
